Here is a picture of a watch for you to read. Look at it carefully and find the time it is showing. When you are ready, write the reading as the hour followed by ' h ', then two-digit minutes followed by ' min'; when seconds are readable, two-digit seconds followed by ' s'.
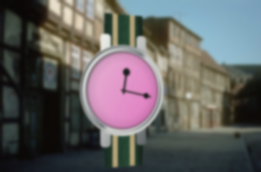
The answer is 12 h 17 min
